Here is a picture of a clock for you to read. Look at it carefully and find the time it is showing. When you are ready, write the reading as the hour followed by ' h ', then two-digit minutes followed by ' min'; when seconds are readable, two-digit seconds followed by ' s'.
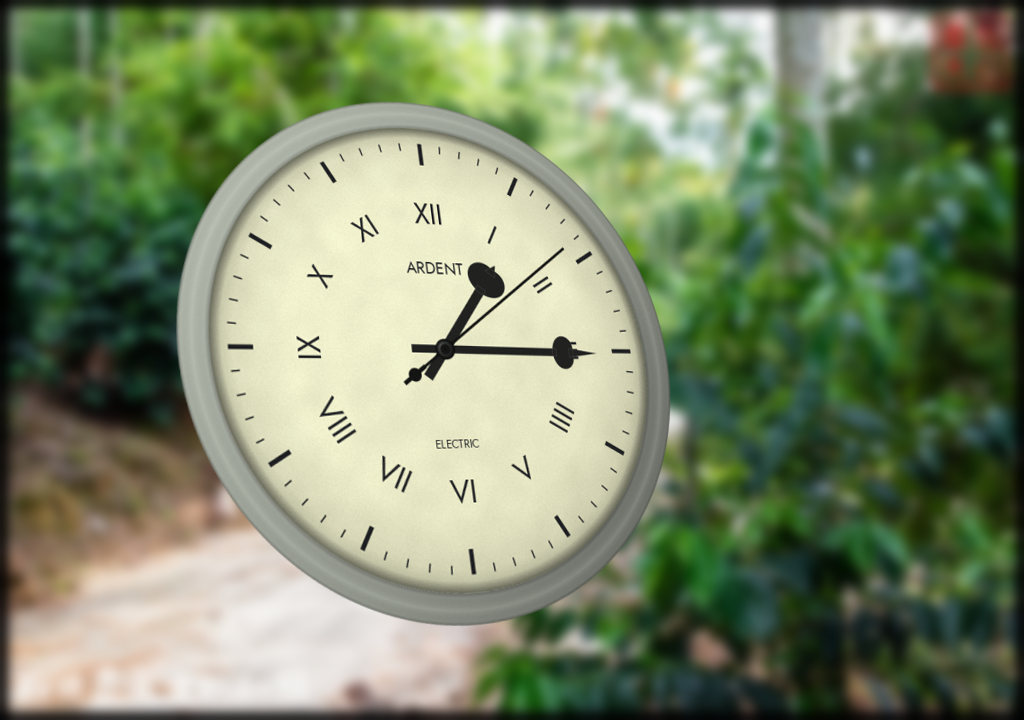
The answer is 1 h 15 min 09 s
